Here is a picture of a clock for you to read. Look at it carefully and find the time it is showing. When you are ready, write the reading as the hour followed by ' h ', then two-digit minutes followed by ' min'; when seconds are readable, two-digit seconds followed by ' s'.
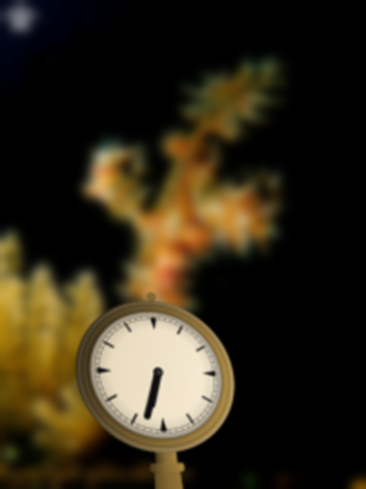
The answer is 6 h 33 min
